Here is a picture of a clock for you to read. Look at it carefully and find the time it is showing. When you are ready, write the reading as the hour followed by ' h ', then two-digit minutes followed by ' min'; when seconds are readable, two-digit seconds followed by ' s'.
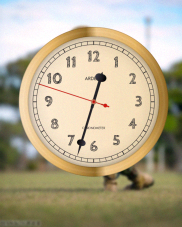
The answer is 12 h 32 min 48 s
